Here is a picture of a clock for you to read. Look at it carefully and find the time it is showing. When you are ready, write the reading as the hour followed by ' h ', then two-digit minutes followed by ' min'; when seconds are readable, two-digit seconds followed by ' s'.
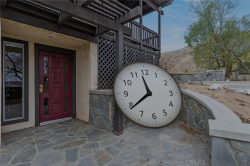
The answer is 11 h 39 min
